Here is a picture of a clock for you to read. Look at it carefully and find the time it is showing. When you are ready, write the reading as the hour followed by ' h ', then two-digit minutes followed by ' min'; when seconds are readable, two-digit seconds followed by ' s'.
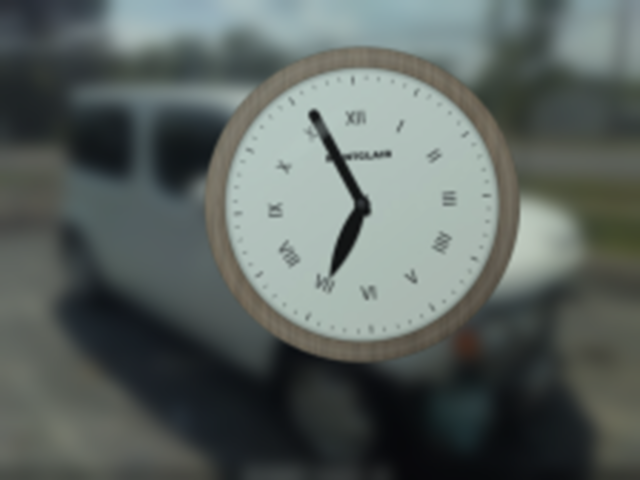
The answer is 6 h 56 min
